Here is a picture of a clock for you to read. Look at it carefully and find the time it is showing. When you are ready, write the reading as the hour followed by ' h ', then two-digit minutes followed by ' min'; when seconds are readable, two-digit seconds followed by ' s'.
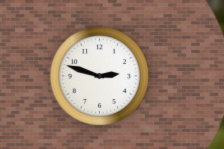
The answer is 2 h 48 min
